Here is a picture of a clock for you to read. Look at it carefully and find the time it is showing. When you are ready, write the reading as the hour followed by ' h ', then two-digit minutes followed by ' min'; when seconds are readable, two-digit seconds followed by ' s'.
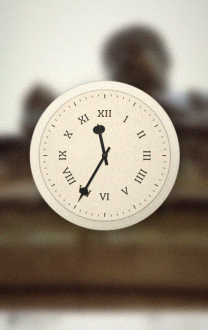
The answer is 11 h 35 min
